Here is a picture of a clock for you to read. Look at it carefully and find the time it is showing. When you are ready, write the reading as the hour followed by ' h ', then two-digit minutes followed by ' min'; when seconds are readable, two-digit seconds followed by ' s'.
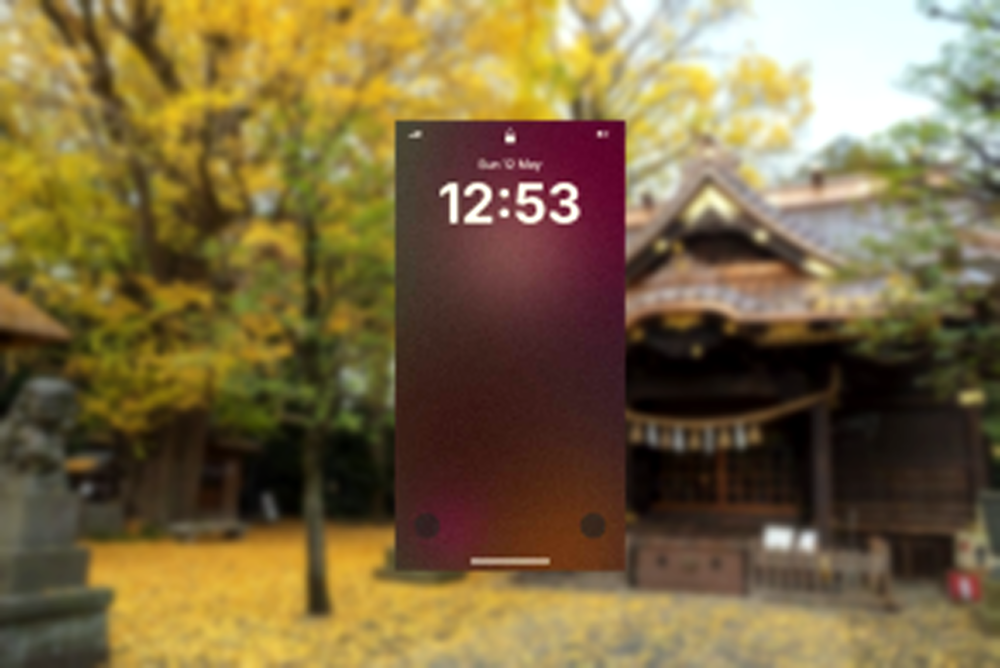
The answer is 12 h 53 min
